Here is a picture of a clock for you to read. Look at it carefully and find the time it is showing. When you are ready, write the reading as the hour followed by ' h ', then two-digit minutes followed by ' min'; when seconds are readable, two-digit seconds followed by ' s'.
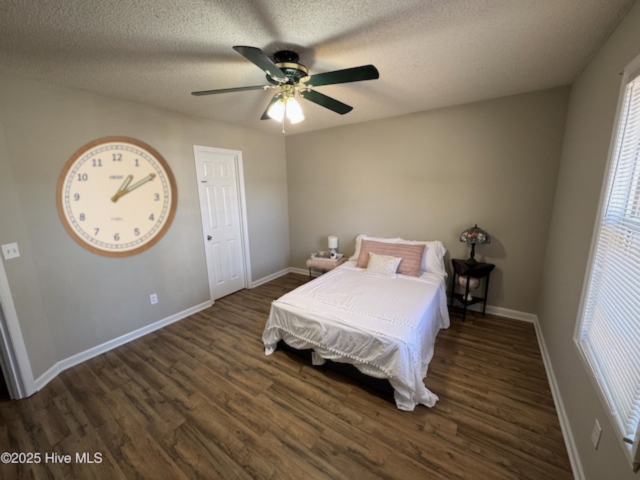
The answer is 1 h 10 min
